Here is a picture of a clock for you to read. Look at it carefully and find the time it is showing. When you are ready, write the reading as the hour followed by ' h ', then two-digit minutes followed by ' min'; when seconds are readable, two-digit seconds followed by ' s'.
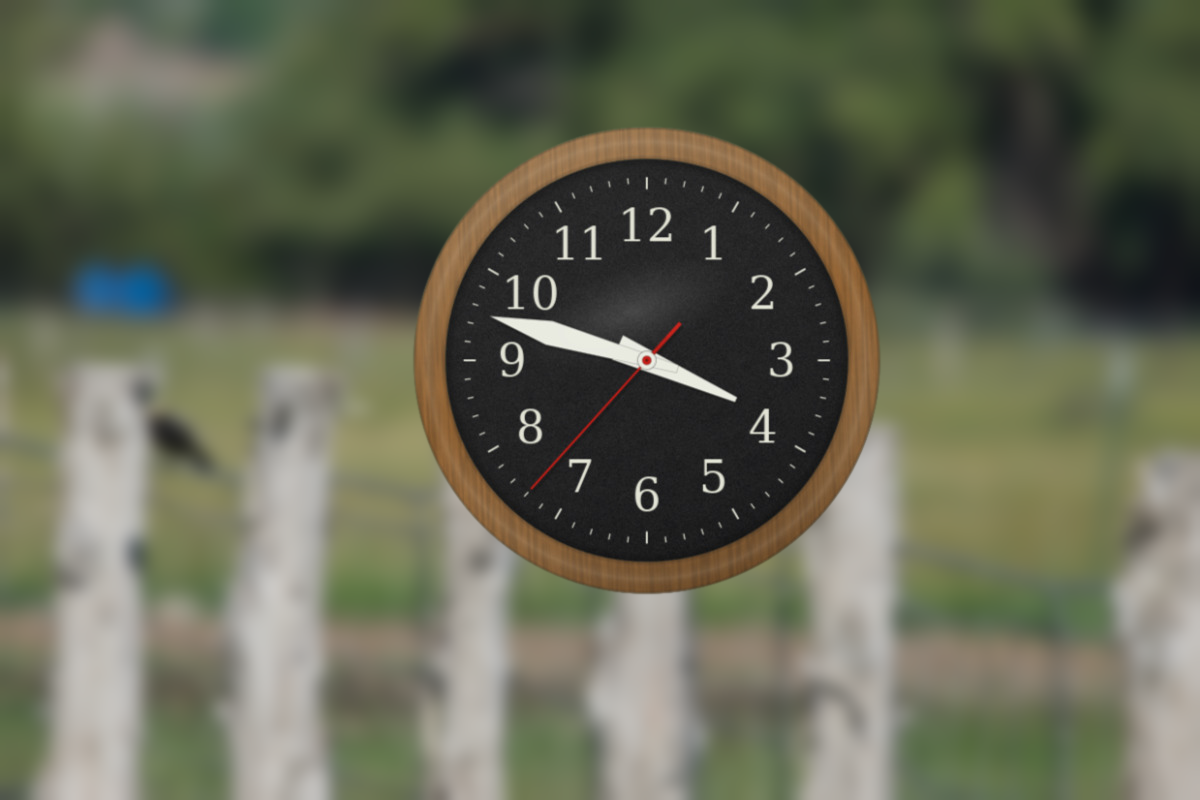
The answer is 3 h 47 min 37 s
